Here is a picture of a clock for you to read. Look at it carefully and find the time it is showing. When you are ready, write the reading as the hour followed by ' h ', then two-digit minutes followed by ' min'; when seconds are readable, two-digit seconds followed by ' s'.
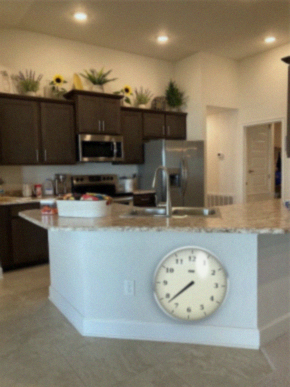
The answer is 7 h 38 min
